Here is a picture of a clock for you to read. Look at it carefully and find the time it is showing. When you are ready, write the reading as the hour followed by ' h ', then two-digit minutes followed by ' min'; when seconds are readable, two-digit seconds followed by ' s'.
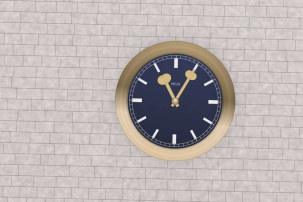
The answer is 11 h 05 min
